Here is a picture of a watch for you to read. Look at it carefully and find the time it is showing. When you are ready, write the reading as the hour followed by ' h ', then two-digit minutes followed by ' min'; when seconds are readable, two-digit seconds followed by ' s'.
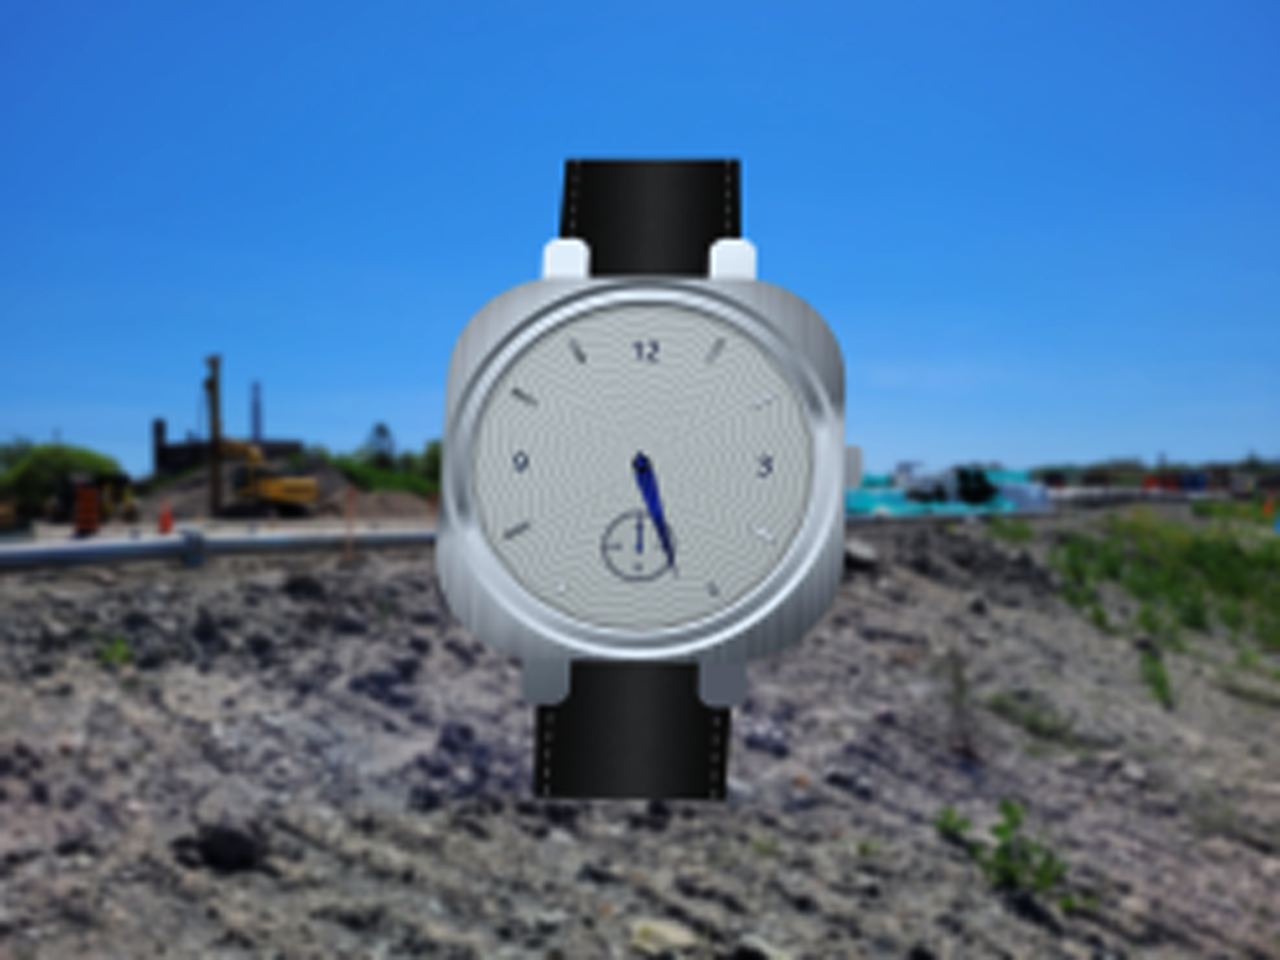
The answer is 5 h 27 min
